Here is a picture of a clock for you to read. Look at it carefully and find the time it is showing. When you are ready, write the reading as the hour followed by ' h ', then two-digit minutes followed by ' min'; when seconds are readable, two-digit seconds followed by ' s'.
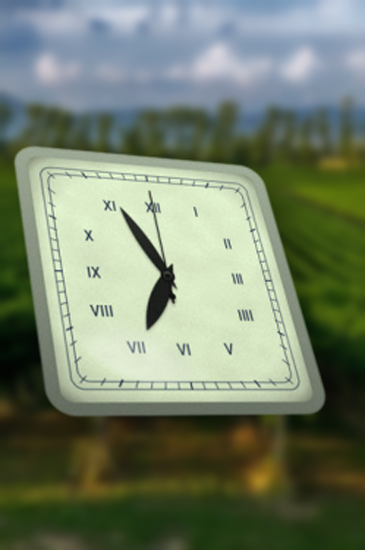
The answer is 6 h 56 min 00 s
